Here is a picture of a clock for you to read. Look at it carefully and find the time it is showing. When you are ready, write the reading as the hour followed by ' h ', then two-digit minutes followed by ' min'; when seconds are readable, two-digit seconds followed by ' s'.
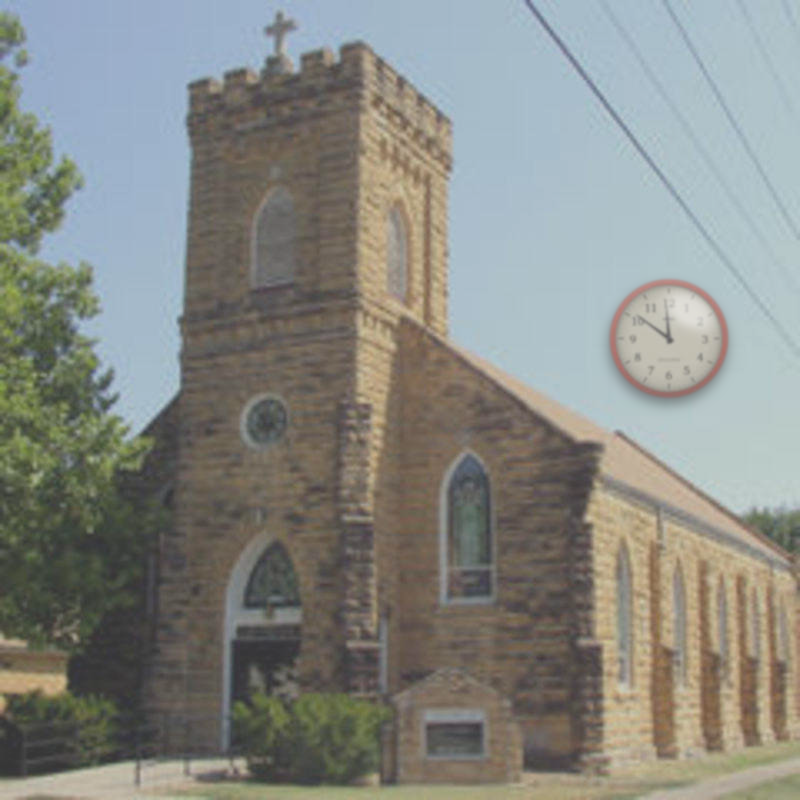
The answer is 11 h 51 min
